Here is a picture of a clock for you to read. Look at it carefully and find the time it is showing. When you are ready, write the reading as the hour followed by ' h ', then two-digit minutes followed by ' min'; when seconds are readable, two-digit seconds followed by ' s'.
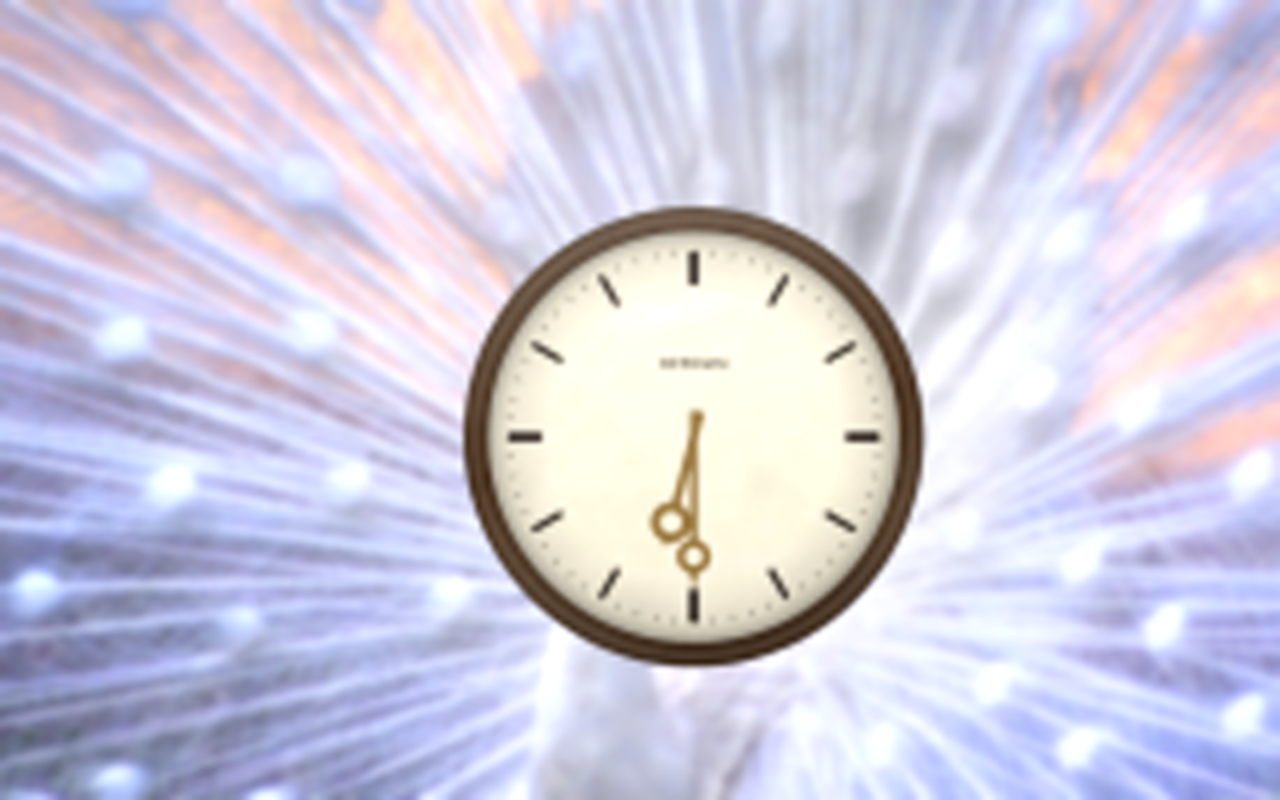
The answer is 6 h 30 min
